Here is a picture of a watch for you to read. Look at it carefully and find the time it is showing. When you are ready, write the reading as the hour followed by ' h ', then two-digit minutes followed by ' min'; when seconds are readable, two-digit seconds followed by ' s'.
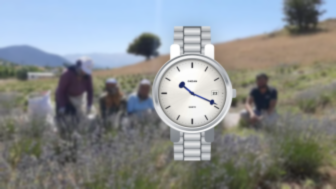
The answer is 10 h 19 min
